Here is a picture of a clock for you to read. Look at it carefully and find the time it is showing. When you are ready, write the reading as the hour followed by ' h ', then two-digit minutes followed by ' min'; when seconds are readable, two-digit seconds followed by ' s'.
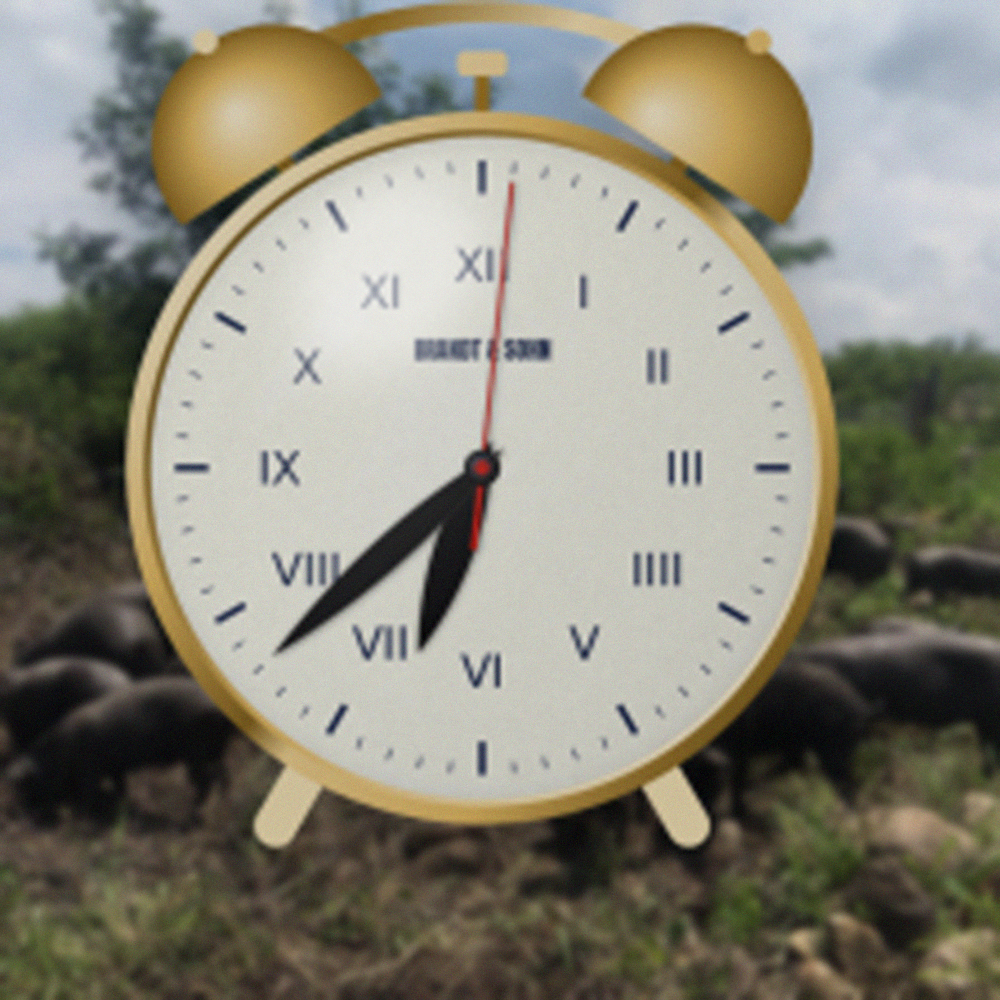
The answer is 6 h 38 min 01 s
